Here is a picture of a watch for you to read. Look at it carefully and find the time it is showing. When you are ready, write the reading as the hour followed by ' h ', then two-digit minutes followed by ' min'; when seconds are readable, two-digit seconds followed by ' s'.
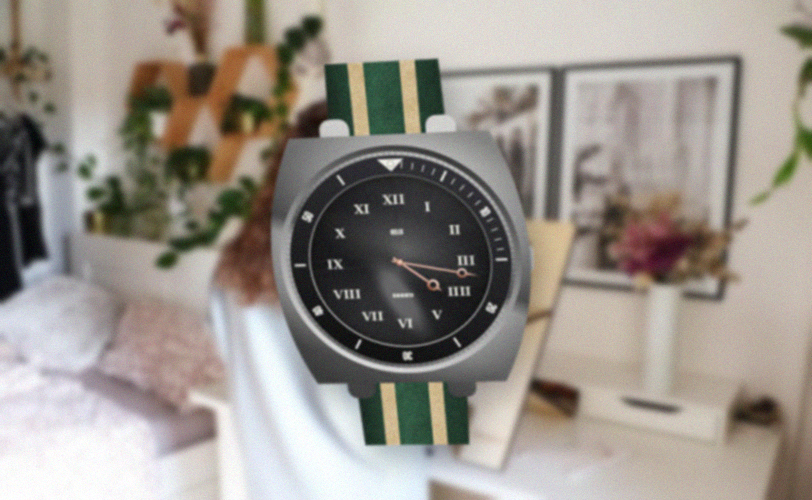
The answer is 4 h 17 min
